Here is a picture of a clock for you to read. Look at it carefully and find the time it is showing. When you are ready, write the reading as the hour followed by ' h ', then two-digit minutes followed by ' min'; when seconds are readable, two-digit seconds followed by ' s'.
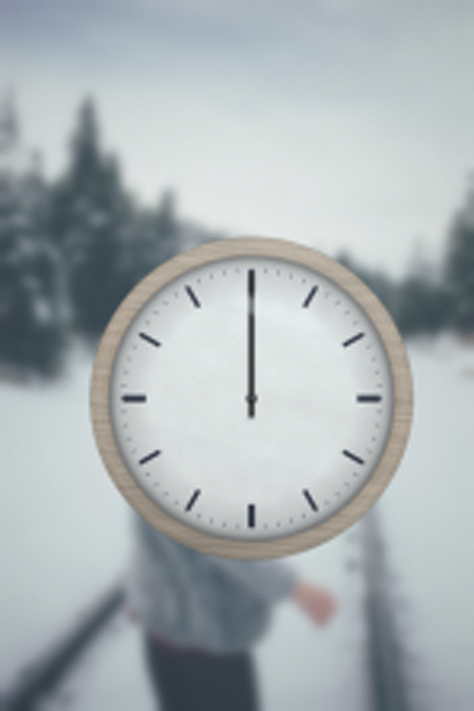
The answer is 12 h 00 min
